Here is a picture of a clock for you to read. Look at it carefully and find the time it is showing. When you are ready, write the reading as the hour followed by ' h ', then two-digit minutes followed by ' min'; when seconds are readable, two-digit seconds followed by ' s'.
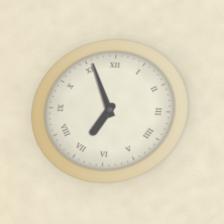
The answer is 6 h 56 min
